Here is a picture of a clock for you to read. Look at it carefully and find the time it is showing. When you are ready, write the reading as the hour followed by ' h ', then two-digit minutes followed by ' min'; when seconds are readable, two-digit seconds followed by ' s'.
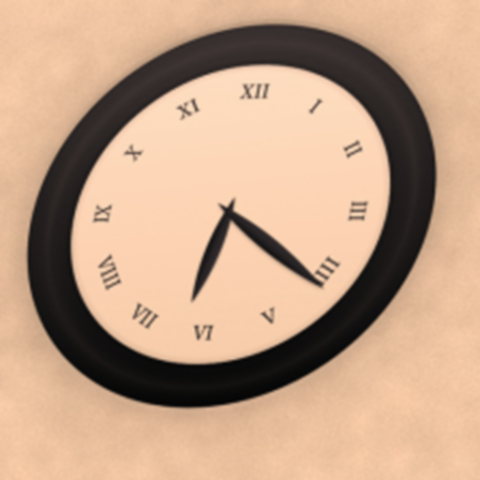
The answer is 6 h 21 min
